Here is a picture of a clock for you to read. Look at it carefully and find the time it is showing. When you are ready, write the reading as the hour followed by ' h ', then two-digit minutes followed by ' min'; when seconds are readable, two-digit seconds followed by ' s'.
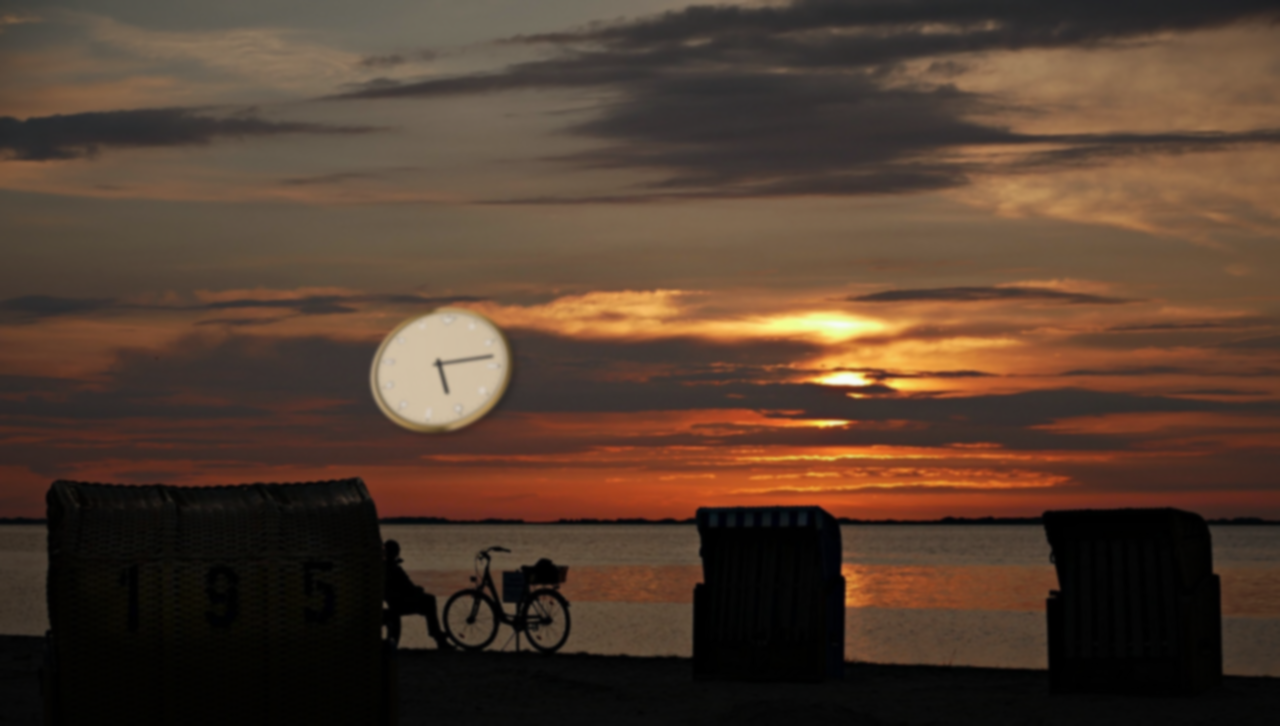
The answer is 5 h 13 min
